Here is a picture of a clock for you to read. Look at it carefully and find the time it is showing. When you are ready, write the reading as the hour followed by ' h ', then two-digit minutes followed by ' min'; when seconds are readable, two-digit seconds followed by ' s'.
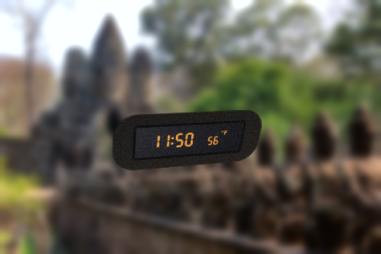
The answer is 11 h 50 min
